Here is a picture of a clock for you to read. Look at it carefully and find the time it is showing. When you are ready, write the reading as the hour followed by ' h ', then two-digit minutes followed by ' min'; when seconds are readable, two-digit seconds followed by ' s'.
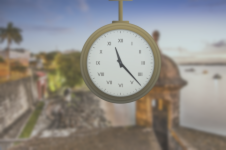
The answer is 11 h 23 min
